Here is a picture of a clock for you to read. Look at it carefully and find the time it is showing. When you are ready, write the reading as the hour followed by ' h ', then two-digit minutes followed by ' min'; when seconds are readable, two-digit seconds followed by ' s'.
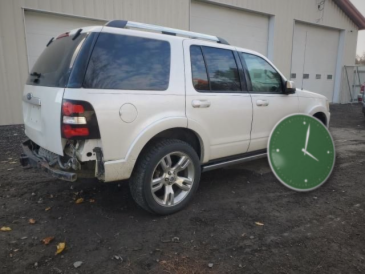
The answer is 4 h 02 min
